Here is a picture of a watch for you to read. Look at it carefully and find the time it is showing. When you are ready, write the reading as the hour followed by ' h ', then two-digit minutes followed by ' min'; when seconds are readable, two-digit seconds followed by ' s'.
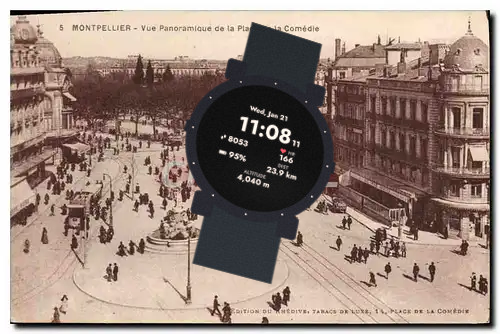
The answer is 11 h 08 min 11 s
